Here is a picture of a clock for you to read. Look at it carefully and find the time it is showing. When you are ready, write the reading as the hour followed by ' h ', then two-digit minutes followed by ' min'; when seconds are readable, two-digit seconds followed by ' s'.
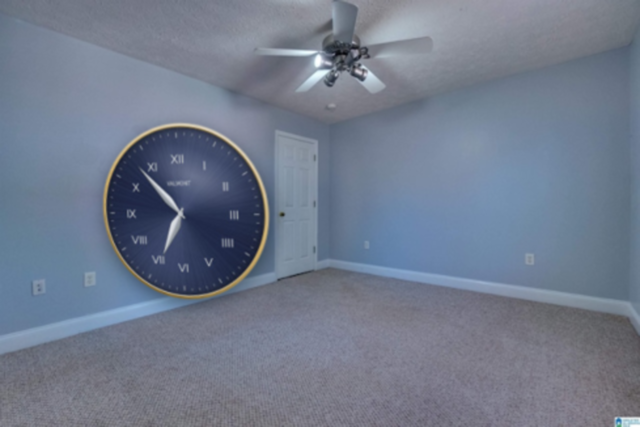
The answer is 6 h 53 min
